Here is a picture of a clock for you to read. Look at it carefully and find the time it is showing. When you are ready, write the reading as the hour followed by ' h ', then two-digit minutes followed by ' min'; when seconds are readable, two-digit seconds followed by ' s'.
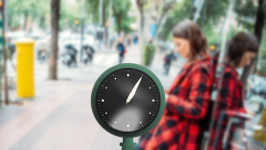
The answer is 1 h 05 min
